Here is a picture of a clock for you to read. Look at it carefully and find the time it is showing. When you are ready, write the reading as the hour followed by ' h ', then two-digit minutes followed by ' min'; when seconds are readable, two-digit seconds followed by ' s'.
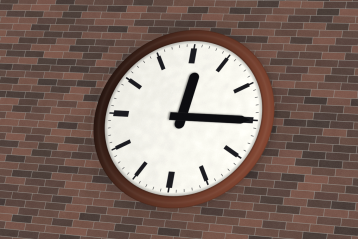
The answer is 12 h 15 min
